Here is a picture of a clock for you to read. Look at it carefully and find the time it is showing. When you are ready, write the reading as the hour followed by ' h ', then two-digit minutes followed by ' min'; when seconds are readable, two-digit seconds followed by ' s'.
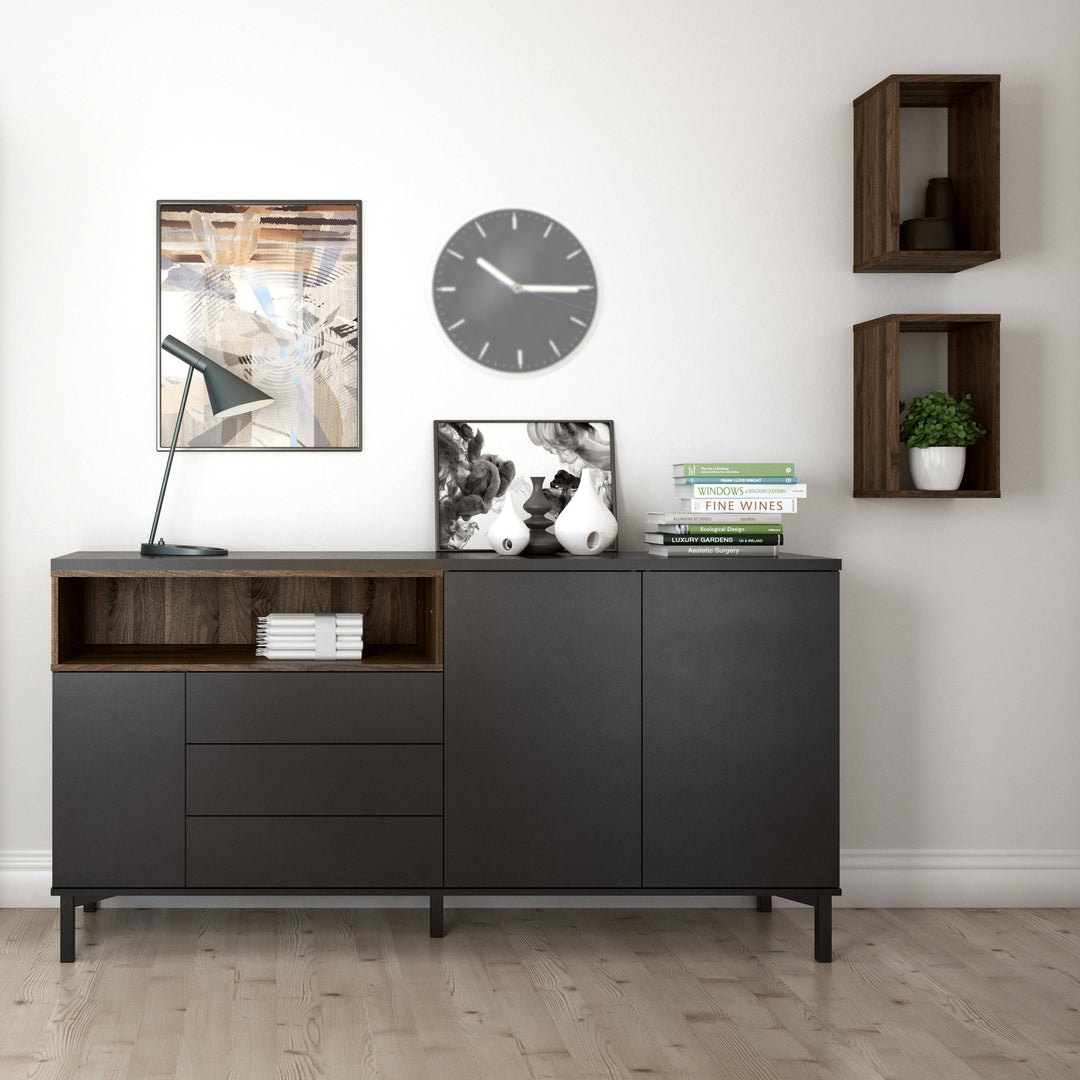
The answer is 10 h 15 min 18 s
